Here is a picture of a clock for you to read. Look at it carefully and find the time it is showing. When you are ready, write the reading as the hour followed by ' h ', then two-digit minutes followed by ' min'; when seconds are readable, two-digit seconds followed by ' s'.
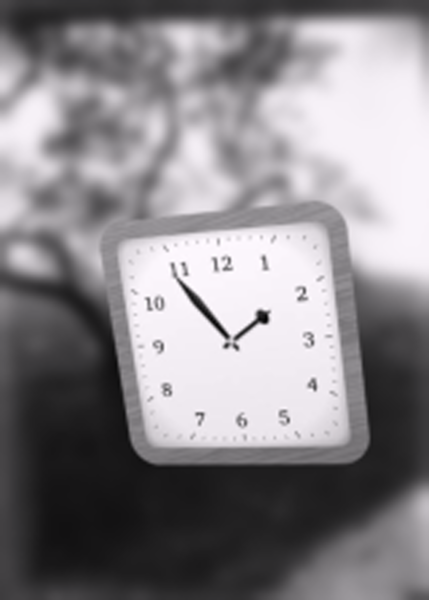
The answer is 1 h 54 min
